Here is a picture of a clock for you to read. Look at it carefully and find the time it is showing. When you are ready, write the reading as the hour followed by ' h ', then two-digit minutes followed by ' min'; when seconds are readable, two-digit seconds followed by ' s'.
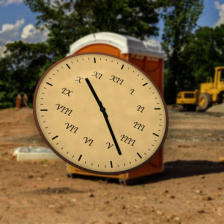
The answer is 10 h 23 min
